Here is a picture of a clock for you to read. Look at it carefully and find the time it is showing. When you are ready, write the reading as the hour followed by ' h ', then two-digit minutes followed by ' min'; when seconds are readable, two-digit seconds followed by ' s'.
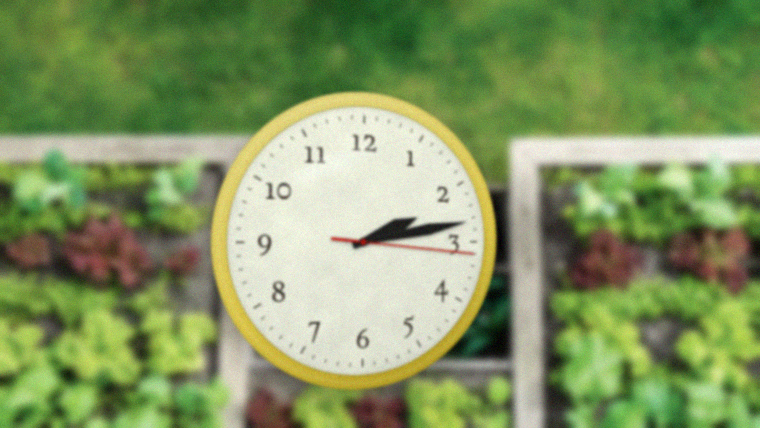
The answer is 2 h 13 min 16 s
